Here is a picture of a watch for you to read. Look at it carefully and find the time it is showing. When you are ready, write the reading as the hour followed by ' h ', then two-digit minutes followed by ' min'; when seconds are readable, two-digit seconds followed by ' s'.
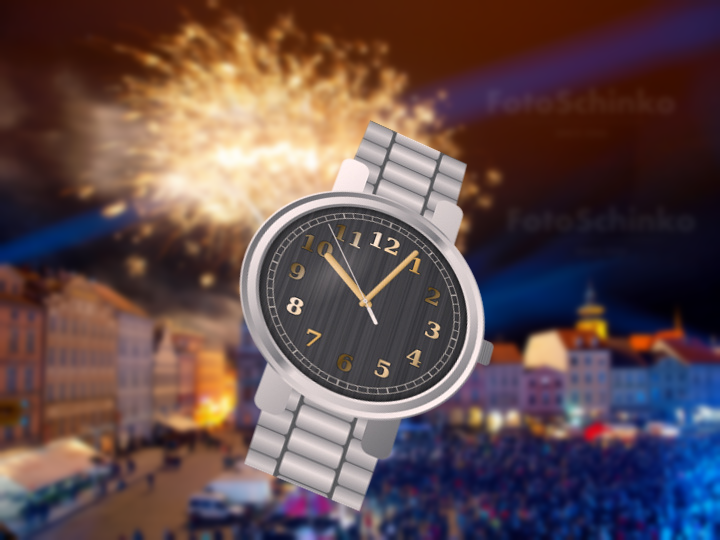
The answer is 10 h 03 min 53 s
